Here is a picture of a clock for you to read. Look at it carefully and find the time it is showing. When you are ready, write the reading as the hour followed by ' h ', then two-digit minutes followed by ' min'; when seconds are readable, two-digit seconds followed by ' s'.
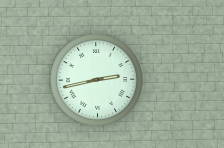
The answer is 2 h 43 min
